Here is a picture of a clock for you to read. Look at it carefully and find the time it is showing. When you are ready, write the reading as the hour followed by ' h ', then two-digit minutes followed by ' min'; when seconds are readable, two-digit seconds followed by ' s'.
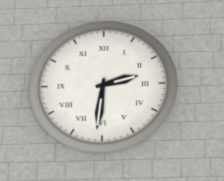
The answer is 2 h 31 min
